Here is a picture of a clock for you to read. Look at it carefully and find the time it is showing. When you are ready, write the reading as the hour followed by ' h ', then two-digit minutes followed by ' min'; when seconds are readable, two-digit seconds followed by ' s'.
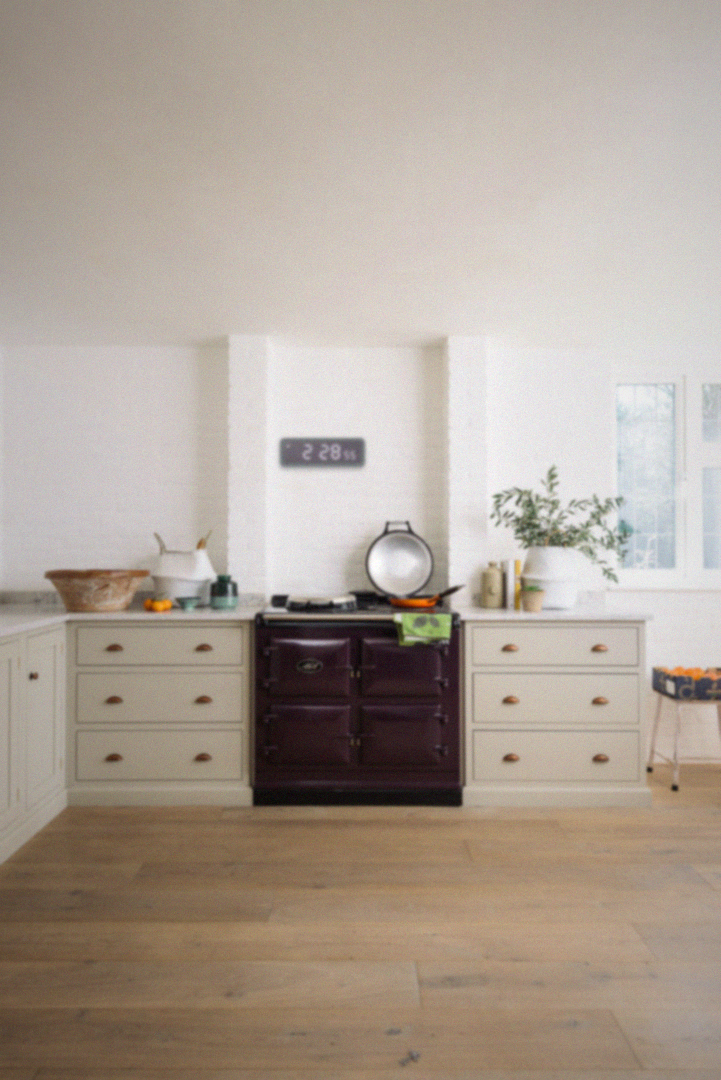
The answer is 2 h 28 min
